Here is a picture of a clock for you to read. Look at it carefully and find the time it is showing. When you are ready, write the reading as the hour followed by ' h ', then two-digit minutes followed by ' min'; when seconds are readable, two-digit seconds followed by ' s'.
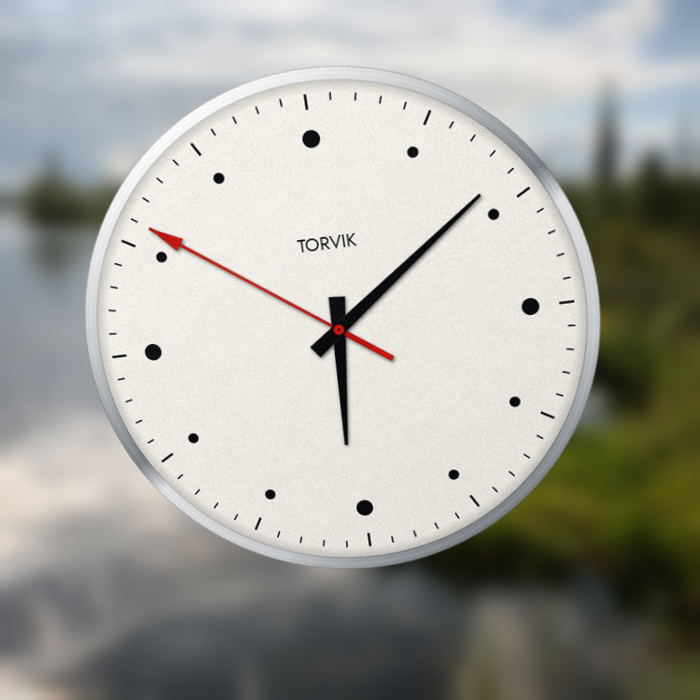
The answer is 6 h 08 min 51 s
